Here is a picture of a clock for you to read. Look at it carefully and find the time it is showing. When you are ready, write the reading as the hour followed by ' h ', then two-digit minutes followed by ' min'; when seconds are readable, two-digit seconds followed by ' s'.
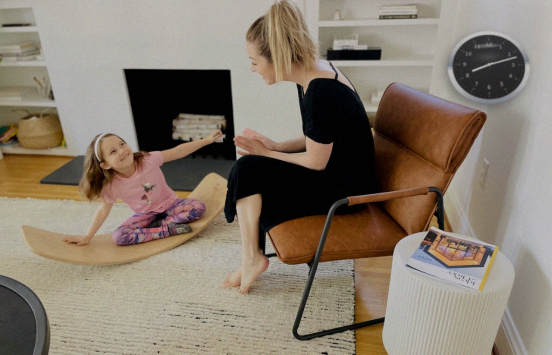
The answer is 8 h 12 min
